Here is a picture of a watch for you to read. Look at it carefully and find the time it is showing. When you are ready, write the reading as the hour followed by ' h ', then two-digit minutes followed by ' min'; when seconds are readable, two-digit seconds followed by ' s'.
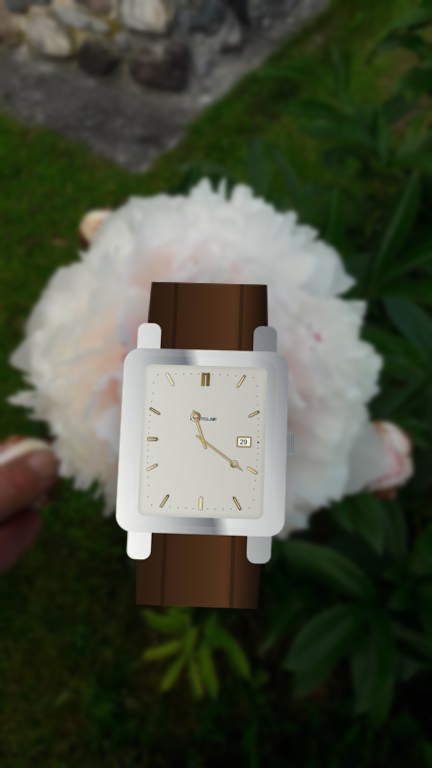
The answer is 11 h 21 min
